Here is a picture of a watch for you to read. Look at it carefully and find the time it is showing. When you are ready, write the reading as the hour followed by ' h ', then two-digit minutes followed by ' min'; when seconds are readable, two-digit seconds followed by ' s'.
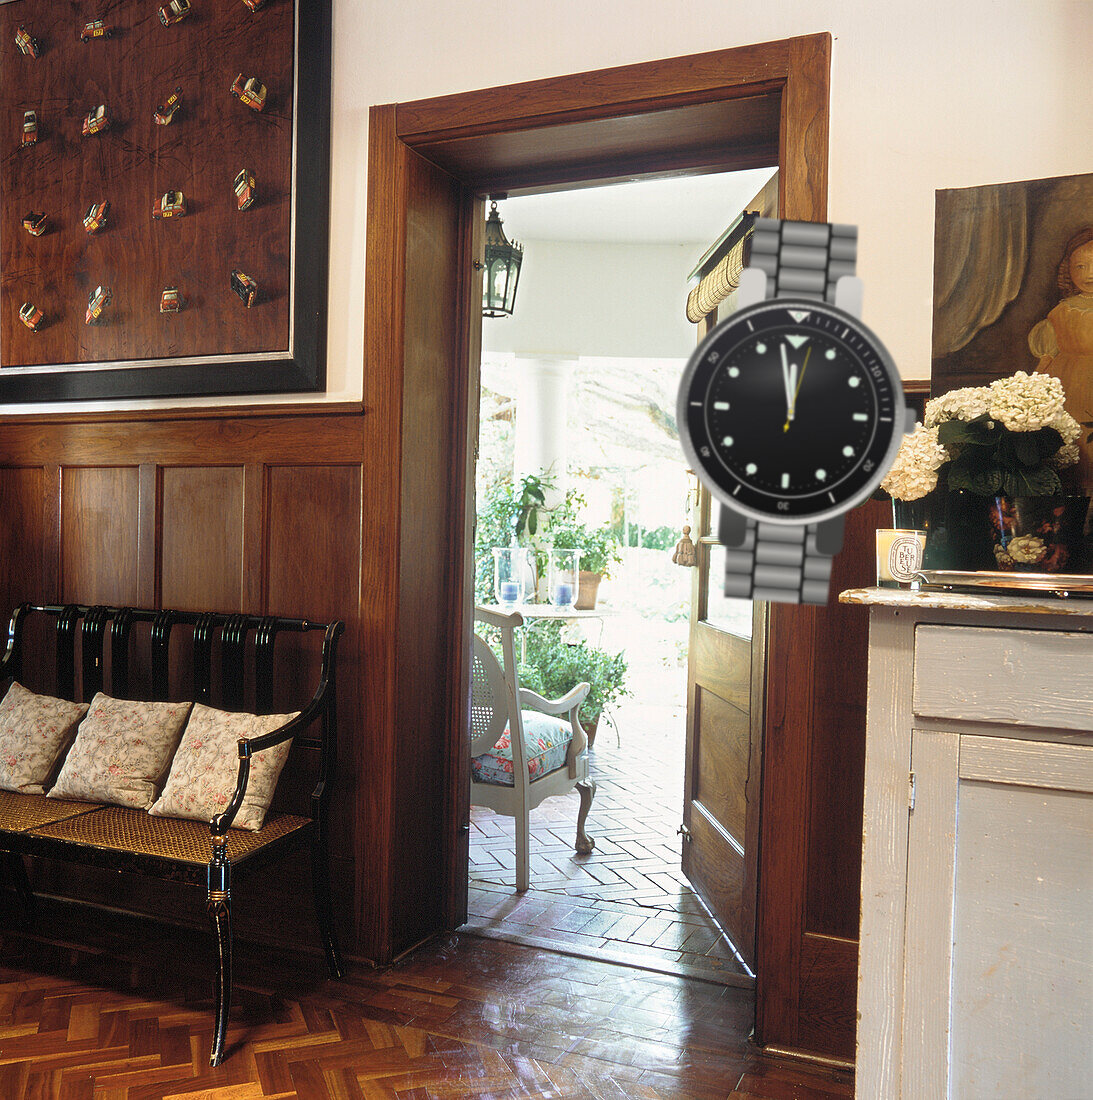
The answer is 11 h 58 min 02 s
